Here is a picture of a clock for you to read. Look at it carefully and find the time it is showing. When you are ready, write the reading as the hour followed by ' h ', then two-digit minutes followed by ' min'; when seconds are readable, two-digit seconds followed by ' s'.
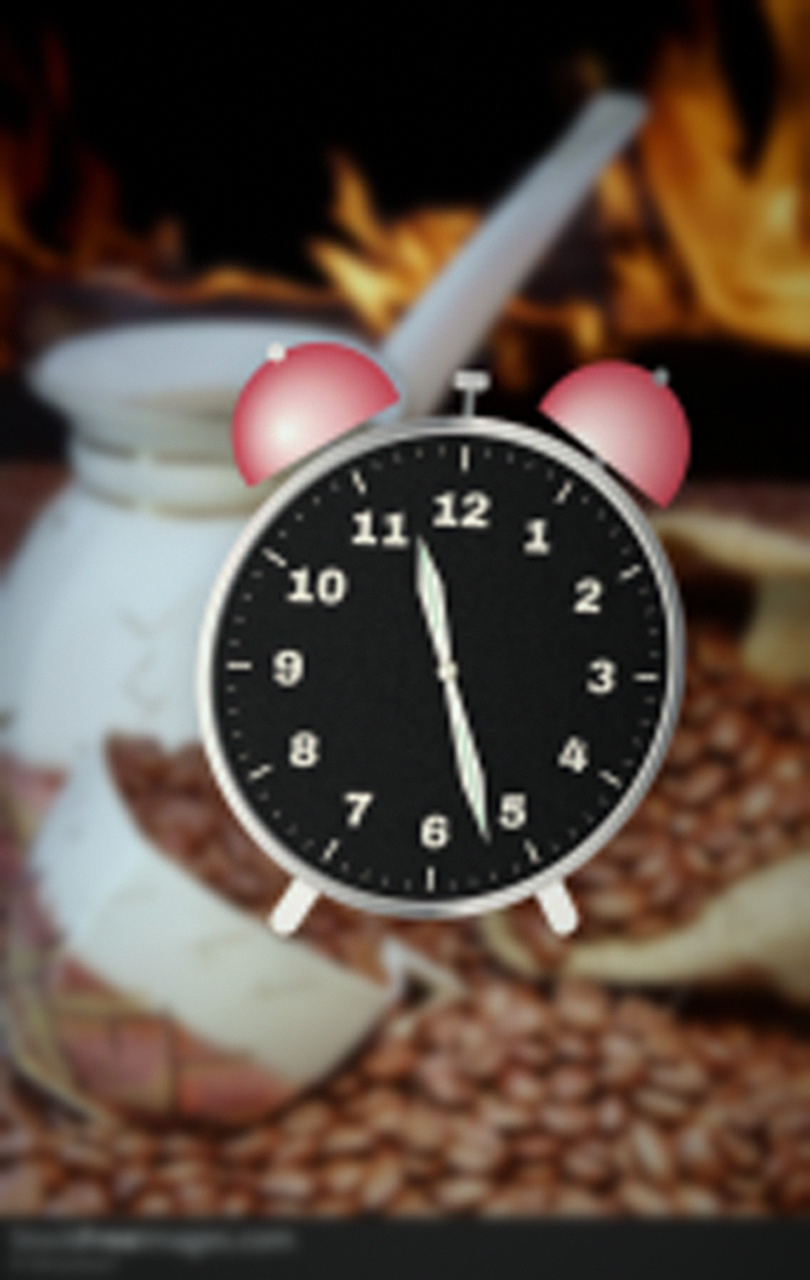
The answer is 11 h 27 min
